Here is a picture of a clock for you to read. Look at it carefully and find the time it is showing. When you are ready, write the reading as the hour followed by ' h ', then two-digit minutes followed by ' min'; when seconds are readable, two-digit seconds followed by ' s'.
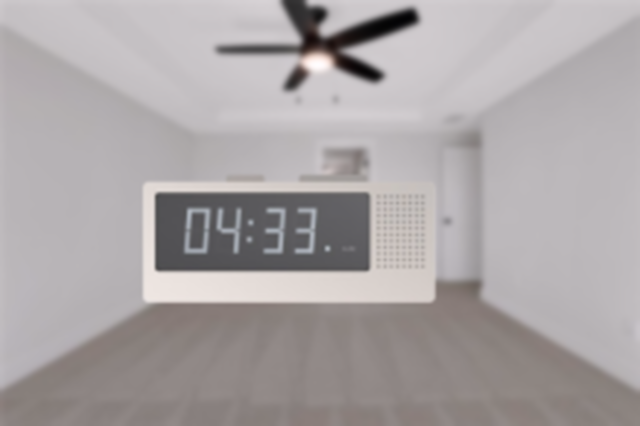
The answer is 4 h 33 min
